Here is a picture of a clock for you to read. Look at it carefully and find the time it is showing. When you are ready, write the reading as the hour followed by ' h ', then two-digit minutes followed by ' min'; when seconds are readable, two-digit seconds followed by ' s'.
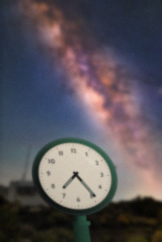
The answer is 7 h 24 min
